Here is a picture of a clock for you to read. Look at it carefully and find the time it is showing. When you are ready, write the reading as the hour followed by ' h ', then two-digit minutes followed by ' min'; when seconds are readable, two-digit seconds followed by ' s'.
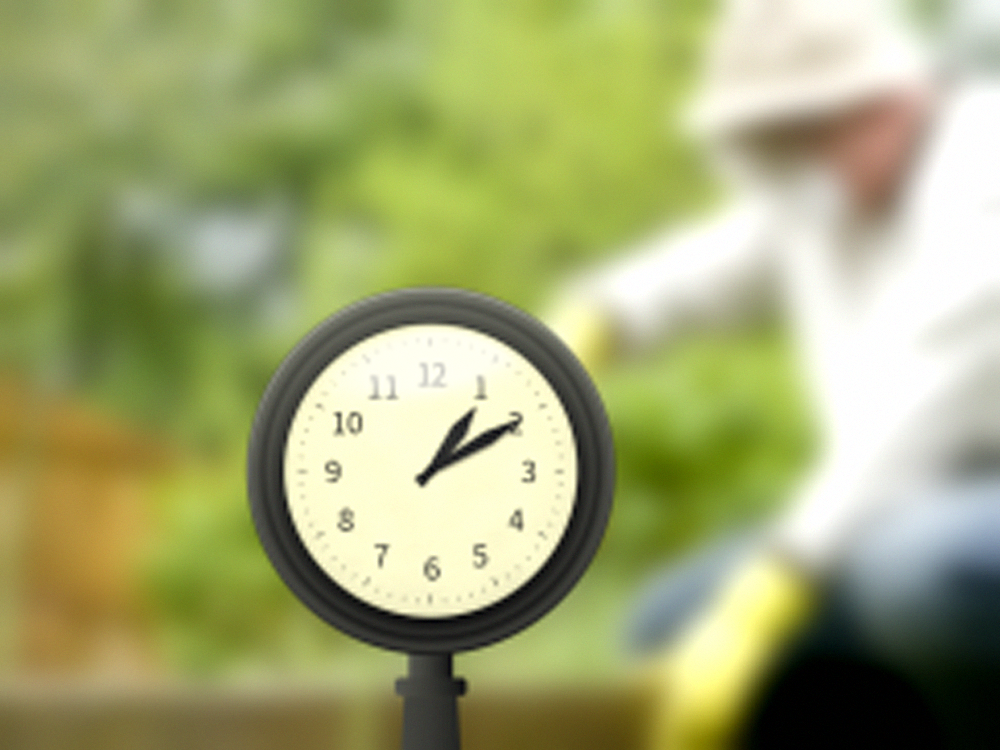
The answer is 1 h 10 min
